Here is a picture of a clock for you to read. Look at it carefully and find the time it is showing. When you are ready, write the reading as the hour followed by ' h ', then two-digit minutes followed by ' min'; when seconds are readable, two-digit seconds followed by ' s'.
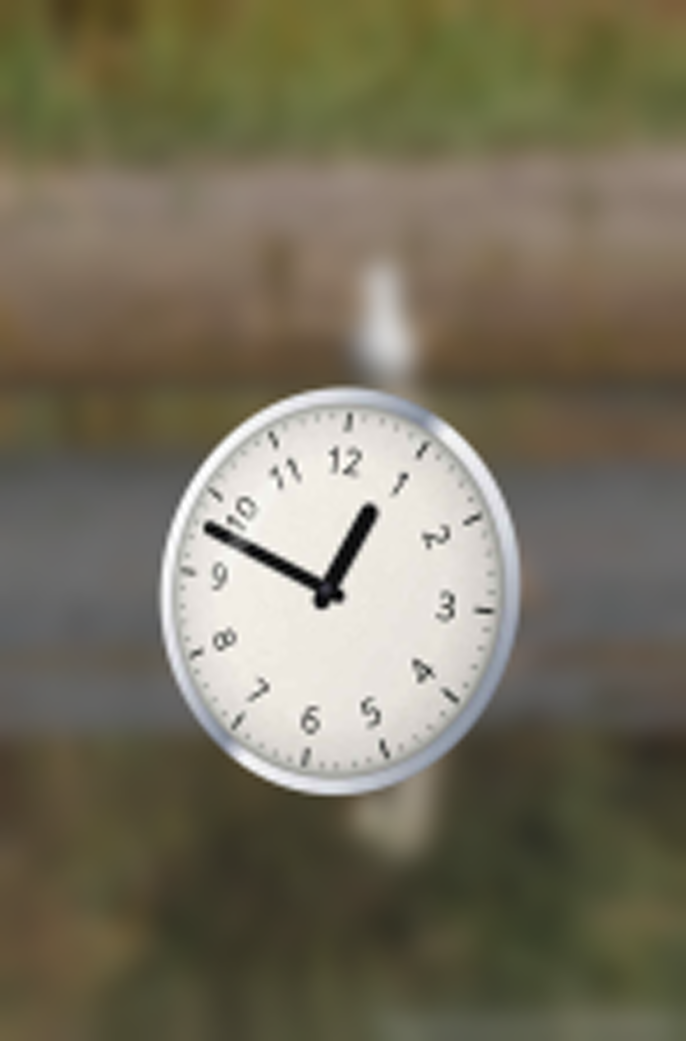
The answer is 12 h 48 min
